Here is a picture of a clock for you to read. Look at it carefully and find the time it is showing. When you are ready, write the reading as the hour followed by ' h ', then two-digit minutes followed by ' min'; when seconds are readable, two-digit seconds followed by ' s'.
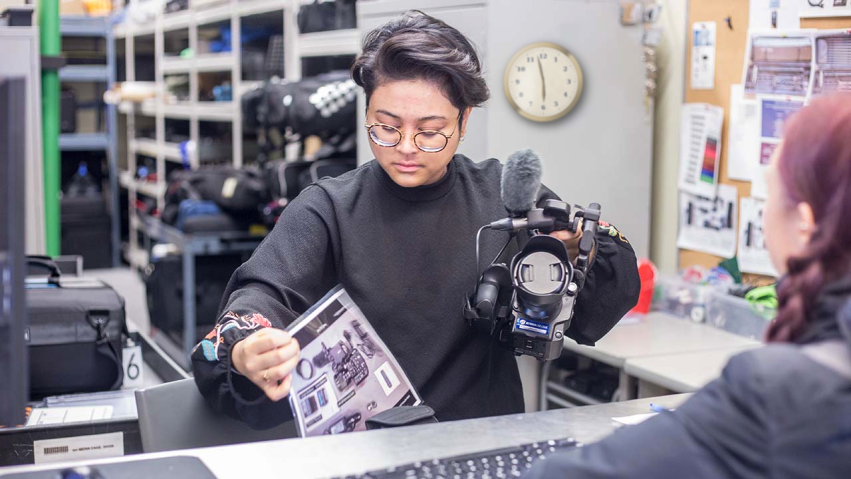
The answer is 5 h 58 min
